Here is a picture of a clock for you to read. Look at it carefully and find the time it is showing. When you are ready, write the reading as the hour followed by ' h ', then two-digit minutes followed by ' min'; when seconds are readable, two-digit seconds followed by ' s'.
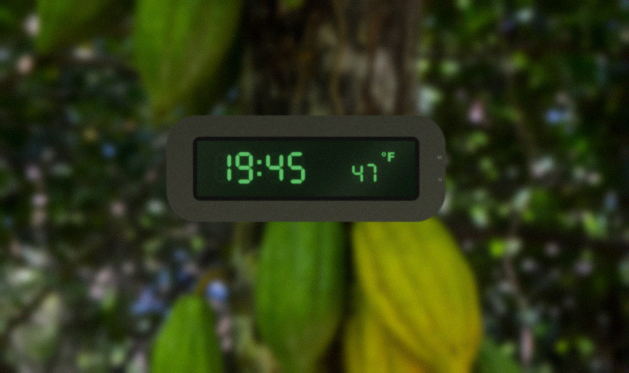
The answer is 19 h 45 min
